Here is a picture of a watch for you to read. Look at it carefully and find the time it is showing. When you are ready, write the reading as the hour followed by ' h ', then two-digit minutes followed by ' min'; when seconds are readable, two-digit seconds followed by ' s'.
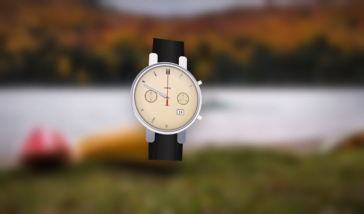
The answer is 9 h 49 min
